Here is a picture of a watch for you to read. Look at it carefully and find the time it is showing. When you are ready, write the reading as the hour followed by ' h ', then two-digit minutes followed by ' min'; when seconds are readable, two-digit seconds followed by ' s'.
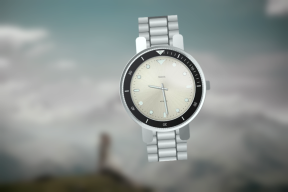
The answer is 9 h 29 min
